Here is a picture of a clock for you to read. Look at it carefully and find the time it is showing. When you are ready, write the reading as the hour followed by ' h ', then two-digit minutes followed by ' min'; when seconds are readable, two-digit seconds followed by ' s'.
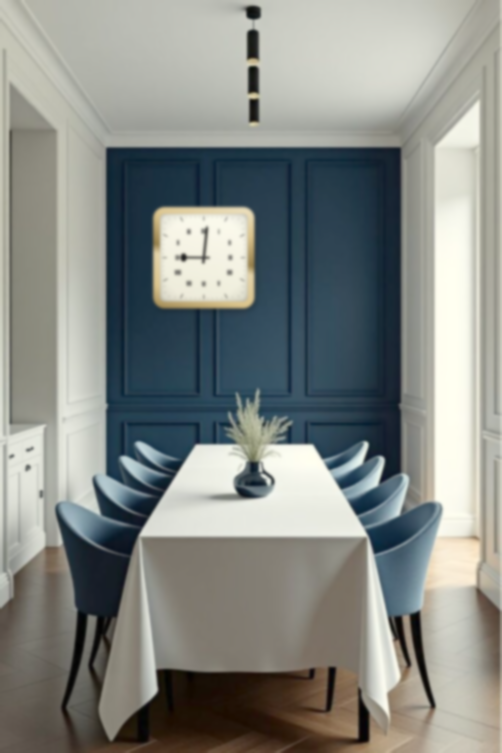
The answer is 9 h 01 min
